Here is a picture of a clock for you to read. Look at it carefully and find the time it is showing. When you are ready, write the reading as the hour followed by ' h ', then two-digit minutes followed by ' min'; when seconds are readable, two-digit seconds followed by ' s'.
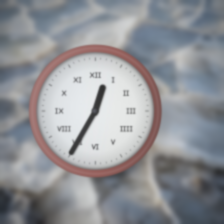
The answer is 12 h 35 min
